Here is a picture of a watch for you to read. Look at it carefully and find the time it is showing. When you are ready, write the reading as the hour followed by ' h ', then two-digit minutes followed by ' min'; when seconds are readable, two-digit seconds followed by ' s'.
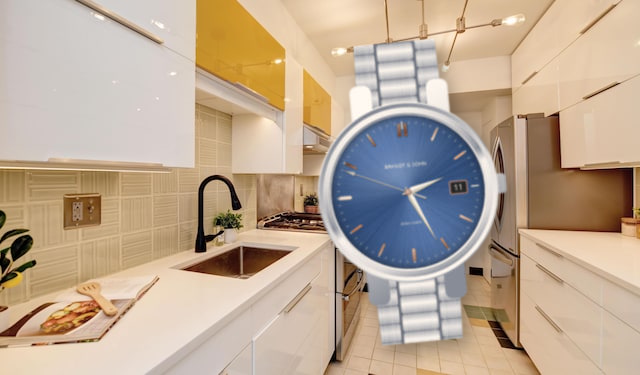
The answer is 2 h 25 min 49 s
